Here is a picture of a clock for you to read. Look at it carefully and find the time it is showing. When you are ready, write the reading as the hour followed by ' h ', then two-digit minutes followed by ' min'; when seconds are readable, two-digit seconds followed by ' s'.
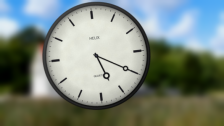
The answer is 5 h 20 min
